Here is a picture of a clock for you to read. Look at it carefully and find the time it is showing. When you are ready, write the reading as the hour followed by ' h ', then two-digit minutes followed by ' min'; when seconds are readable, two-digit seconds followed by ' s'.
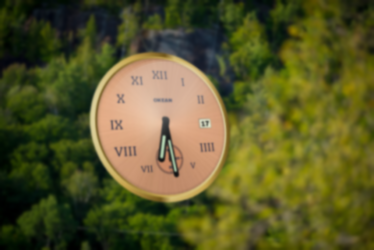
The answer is 6 h 29 min
